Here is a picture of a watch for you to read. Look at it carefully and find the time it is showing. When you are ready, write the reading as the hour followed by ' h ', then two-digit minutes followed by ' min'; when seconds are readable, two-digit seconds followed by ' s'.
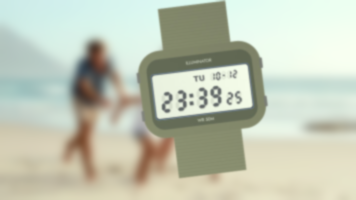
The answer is 23 h 39 min 25 s
